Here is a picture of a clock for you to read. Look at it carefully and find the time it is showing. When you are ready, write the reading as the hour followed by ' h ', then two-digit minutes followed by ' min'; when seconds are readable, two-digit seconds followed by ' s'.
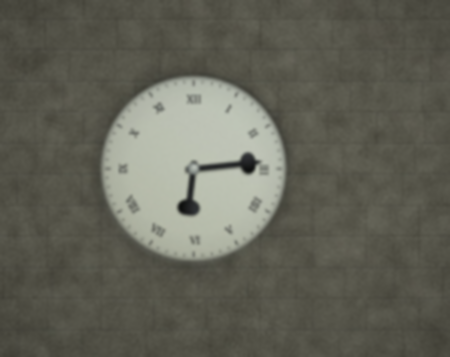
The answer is 6 h 14 min
